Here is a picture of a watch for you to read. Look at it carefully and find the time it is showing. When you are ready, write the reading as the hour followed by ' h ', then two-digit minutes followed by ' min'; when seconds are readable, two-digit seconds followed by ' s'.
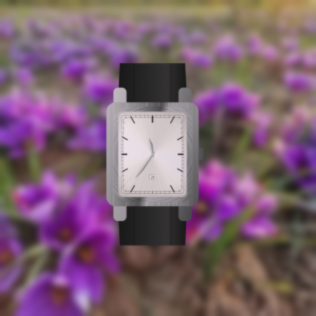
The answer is 11 h 36 min
